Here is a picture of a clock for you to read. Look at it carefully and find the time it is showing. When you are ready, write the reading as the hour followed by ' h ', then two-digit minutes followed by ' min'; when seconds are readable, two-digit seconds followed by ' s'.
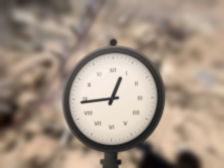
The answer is 12 h 44 min
